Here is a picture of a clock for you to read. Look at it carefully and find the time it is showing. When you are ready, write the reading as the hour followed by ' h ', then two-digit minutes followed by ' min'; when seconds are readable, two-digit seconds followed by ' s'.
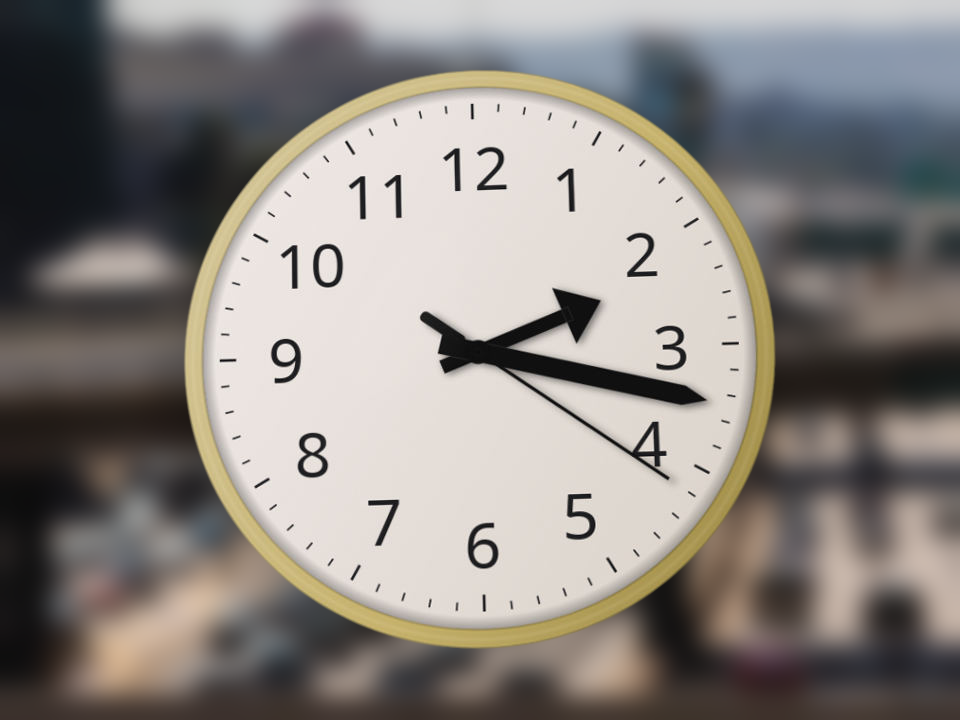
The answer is 2 h 17 min 21 s
